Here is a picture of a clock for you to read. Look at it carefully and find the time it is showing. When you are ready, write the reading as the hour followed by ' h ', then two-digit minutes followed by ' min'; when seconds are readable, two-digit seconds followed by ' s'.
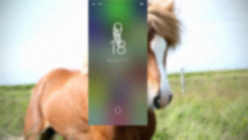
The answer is 9 h 18 min
